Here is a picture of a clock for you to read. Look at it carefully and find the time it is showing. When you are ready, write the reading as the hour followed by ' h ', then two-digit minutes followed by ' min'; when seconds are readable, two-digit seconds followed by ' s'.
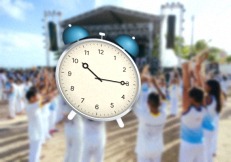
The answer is 10 h 15 min
